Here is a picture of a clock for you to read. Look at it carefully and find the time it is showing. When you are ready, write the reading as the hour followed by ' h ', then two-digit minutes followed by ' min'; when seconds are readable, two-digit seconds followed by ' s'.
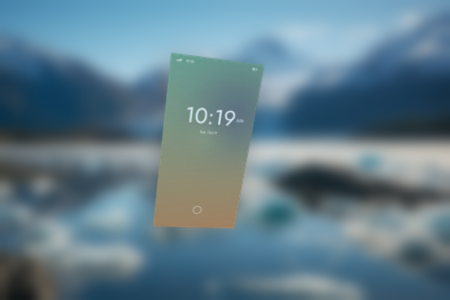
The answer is 10 h 19 min
